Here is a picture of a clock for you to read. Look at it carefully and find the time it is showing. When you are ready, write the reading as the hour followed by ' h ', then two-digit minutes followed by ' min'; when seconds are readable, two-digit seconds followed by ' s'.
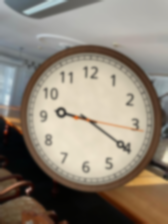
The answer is 9 h 20 min 16 s
